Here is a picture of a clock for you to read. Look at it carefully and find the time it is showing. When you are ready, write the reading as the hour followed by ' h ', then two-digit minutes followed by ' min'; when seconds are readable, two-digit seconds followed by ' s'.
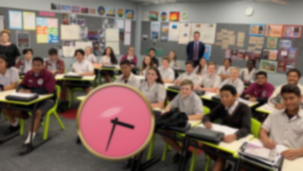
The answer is 3 h 33 min
